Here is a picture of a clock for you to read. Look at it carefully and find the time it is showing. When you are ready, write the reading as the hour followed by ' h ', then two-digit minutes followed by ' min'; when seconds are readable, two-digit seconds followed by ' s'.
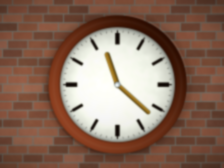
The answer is 11 h 22 min
